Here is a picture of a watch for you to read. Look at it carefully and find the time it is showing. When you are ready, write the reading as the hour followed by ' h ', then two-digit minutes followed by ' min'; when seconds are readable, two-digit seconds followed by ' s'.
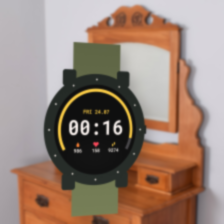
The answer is 0 h 16 min
